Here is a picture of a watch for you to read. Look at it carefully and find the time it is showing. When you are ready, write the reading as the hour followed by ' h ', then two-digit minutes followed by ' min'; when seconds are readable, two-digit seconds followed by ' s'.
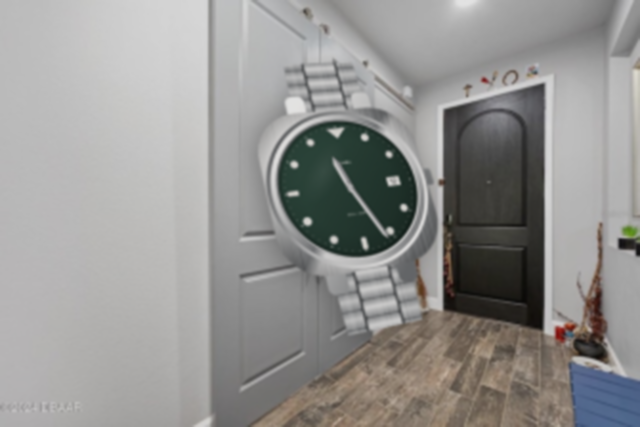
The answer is 11 h 26 min
